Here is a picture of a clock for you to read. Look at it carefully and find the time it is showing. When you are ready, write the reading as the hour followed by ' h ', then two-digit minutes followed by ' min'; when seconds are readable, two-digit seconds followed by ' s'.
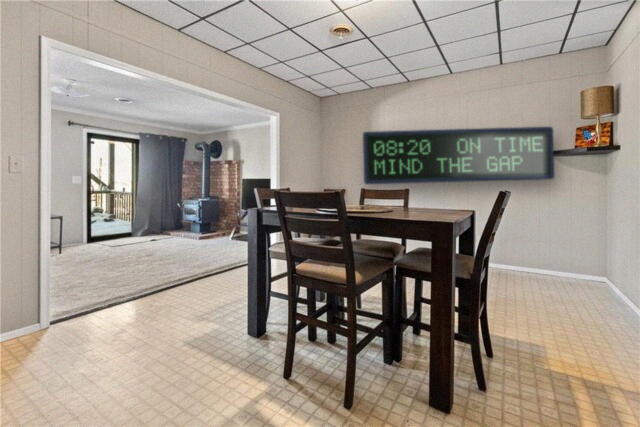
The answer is 8 h 20 min
